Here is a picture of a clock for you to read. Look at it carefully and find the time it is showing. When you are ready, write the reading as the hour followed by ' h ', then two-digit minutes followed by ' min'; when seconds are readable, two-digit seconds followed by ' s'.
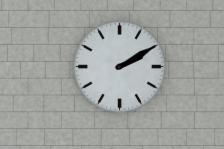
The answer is 2 h 10 min
